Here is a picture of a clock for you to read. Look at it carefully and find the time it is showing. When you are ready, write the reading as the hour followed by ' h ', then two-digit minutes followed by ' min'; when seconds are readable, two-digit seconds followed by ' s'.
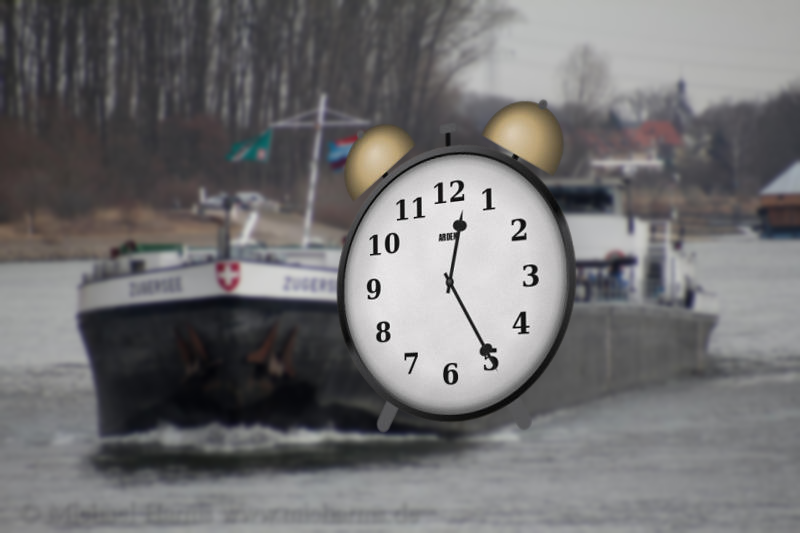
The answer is 12 h 25 min
